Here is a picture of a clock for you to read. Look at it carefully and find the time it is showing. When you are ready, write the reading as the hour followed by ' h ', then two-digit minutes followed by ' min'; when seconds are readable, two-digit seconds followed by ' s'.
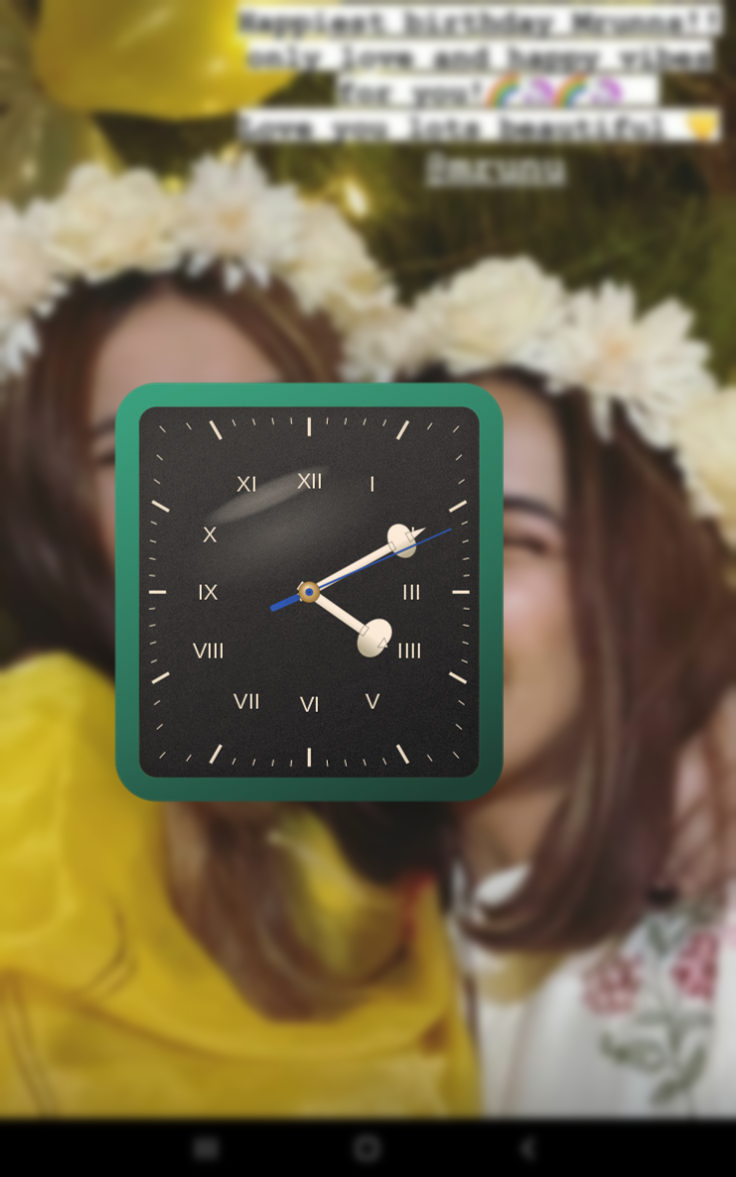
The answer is 4 h 10 min 11 s
